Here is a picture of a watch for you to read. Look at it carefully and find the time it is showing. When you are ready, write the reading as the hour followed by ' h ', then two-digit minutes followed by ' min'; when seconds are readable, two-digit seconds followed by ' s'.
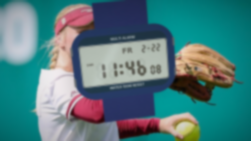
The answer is 11 h 46 min
